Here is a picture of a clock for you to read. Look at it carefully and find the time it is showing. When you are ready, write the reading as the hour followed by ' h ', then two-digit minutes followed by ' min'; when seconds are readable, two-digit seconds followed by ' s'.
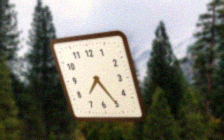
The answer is 7 h 25 min
